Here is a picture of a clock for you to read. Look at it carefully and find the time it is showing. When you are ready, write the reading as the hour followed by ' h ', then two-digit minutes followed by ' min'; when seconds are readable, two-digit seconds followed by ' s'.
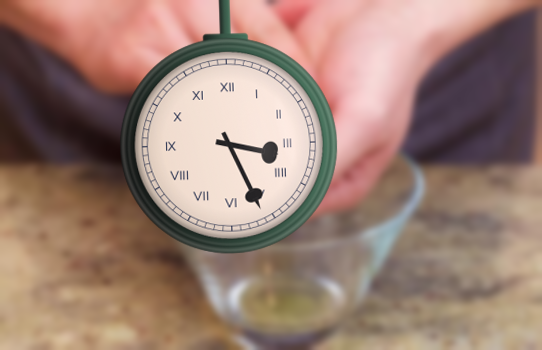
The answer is 3 h 26 min
